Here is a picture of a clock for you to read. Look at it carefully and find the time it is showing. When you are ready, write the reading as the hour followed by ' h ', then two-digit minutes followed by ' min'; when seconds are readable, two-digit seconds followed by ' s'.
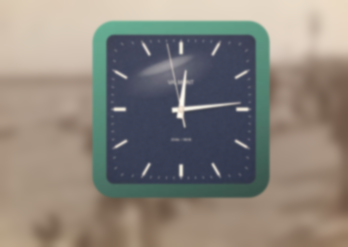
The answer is 12 h 13 min 58 s
